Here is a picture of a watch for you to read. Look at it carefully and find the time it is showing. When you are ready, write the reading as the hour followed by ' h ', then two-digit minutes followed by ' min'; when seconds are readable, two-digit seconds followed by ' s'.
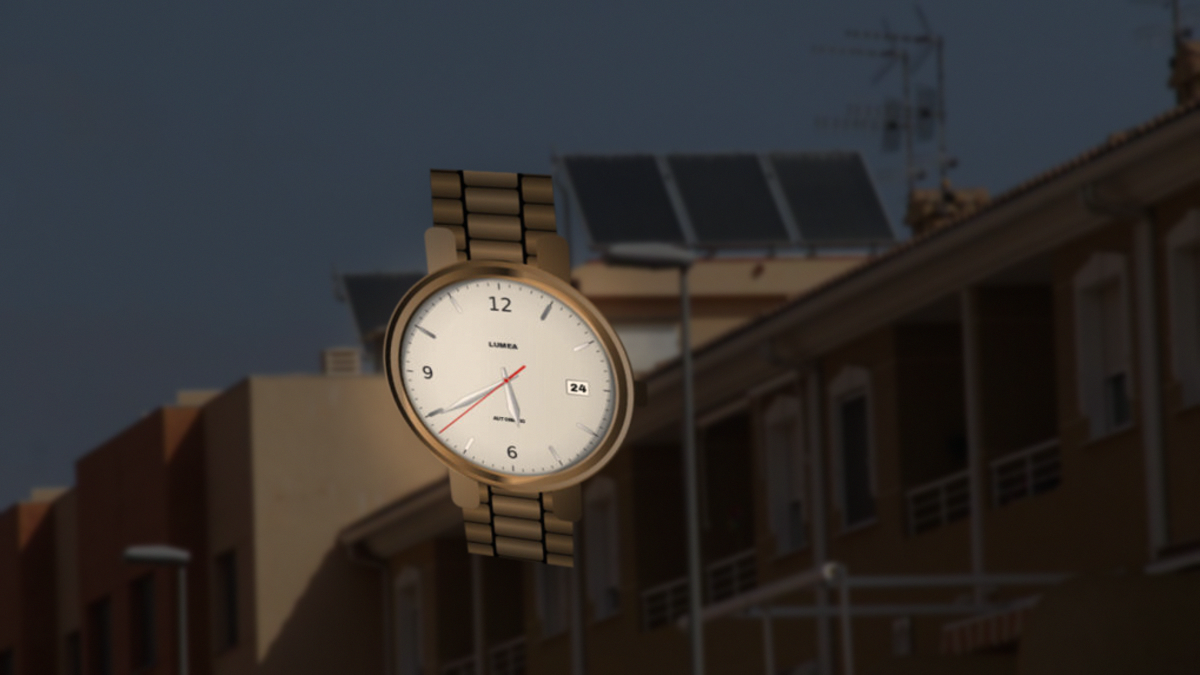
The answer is 5 h 39 min 38 s
